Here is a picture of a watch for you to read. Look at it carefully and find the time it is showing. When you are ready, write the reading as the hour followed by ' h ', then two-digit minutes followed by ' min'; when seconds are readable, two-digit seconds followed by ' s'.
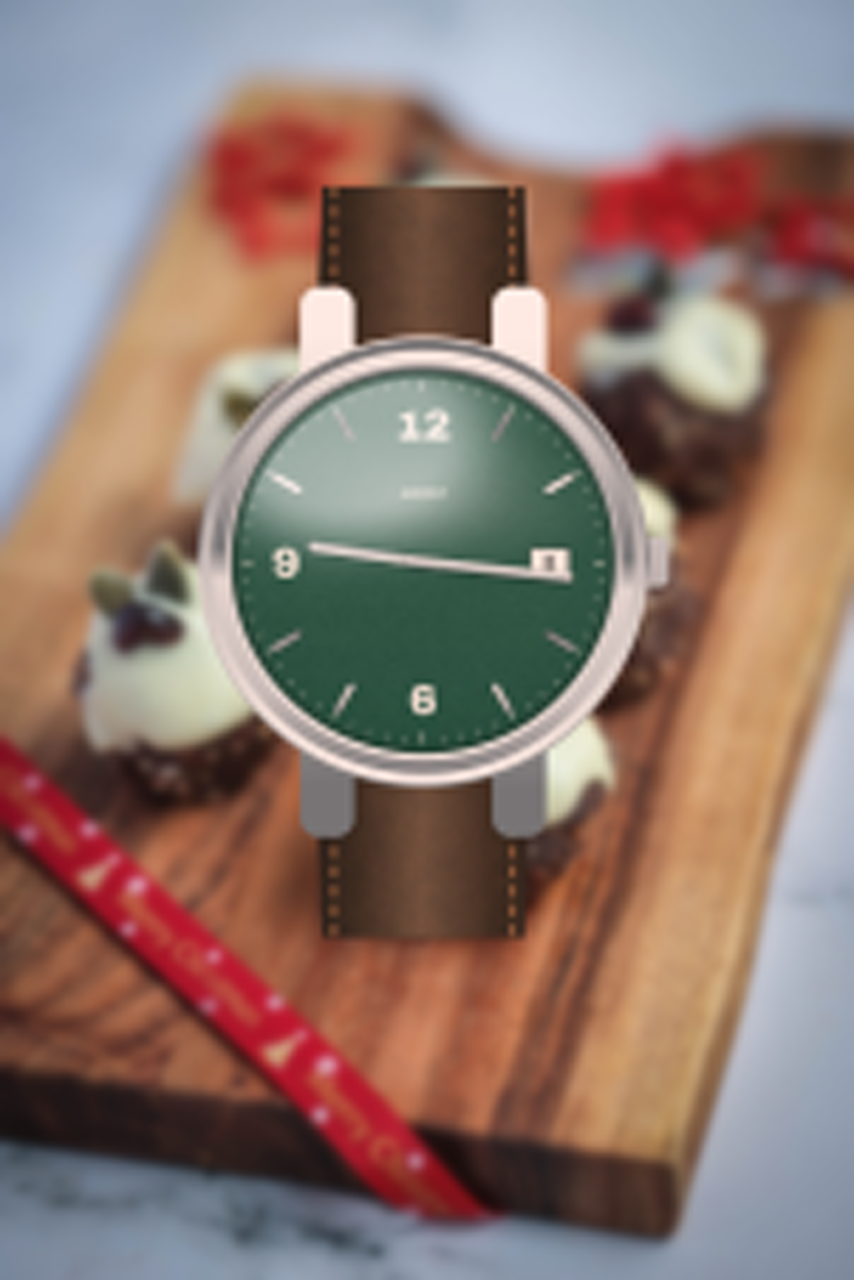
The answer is 9 h 16 min
